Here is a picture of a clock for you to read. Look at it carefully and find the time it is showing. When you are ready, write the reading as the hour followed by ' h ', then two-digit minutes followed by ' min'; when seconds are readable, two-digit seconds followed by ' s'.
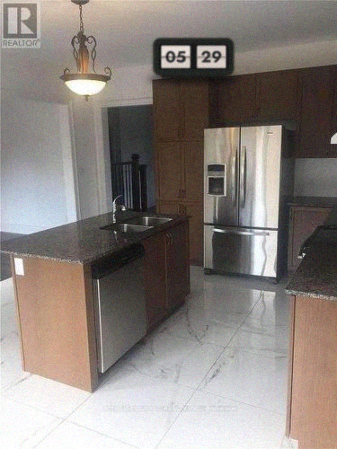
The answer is 5 h 29 min
